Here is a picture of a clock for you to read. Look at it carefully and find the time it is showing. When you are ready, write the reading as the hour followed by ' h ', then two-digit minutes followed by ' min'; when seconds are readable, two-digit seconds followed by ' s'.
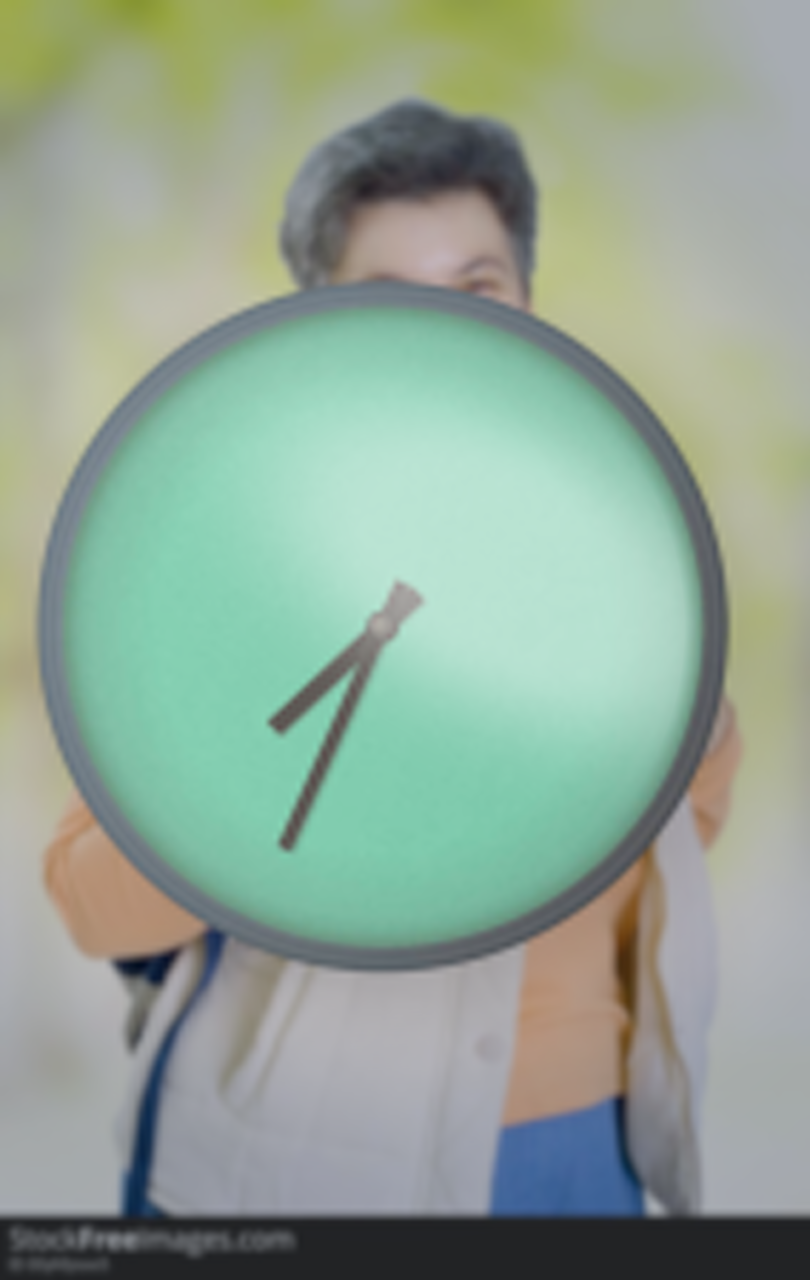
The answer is 7 h 34 min
